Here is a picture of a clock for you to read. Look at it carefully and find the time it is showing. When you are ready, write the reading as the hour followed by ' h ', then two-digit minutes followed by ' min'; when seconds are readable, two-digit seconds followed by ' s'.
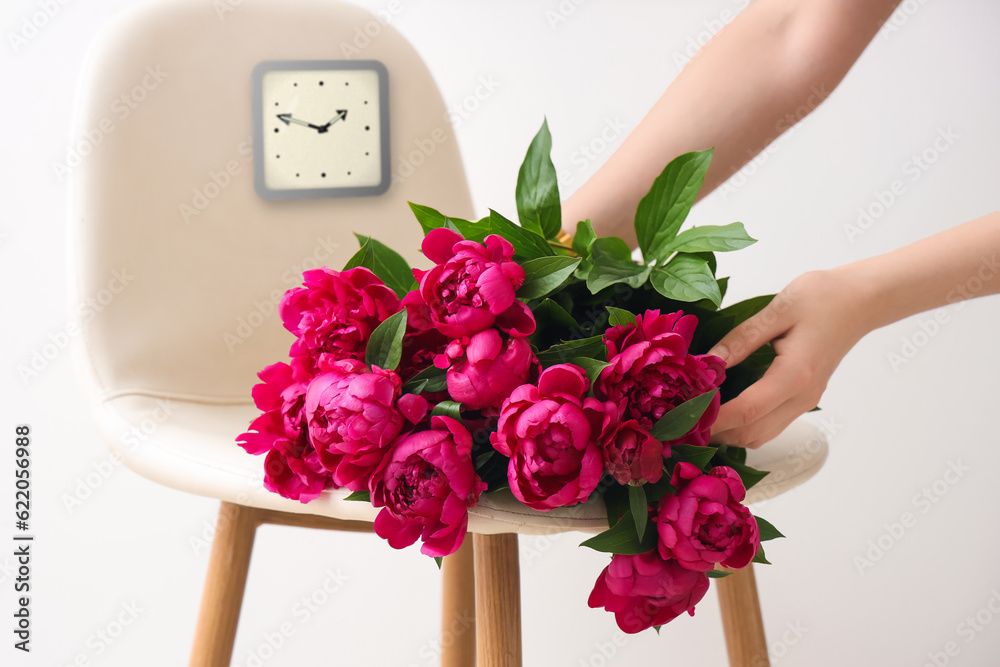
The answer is 1 h 48 min
